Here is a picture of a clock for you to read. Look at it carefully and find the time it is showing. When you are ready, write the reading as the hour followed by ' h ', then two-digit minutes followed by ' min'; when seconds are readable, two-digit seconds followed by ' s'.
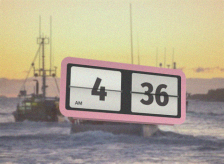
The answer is 4 h 36 min
